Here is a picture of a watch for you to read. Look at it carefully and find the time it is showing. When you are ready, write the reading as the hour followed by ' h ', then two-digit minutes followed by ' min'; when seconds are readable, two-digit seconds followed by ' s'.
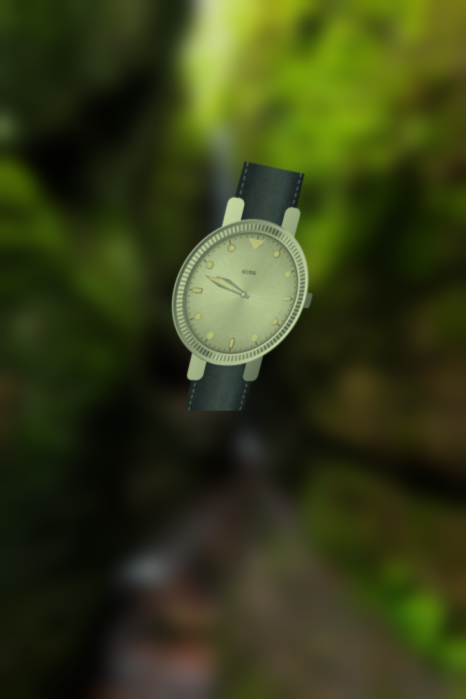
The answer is 9 h 48 min
